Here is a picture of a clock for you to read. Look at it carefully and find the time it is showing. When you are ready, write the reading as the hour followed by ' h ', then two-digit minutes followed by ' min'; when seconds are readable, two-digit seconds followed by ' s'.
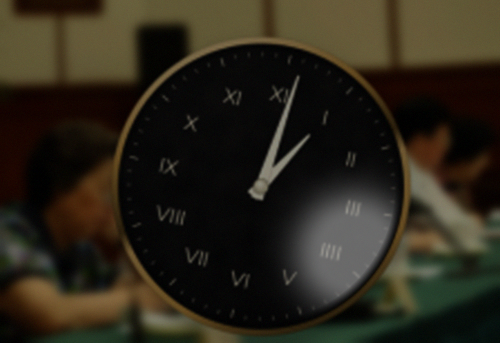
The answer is 1 h 01 min
